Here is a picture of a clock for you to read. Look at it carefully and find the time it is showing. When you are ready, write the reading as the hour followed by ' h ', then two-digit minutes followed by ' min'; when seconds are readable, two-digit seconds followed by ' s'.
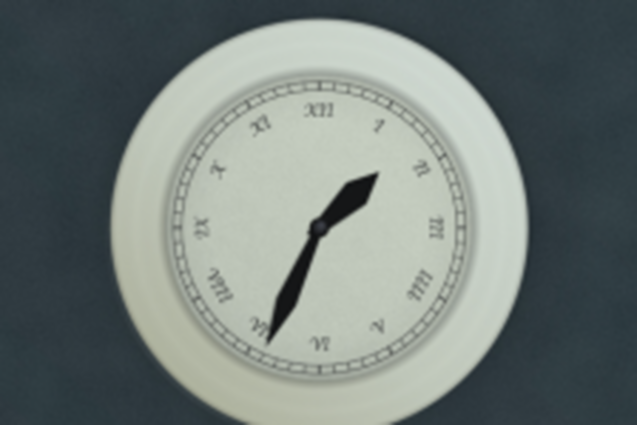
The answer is 1 h 34 min
